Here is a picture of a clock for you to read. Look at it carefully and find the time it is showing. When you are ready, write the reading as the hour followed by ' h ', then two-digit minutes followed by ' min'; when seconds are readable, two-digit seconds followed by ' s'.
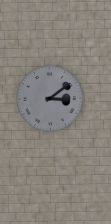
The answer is 3 h 09 min
